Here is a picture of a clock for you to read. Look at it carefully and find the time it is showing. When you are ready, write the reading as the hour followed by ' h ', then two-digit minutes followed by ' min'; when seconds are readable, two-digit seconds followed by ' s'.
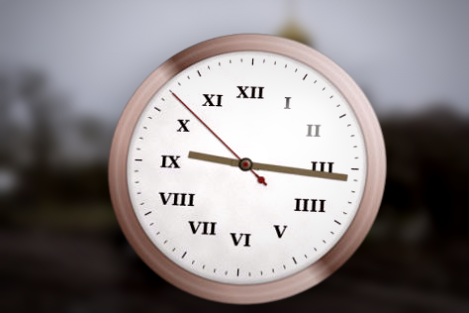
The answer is 9 h 15 min 52 s
